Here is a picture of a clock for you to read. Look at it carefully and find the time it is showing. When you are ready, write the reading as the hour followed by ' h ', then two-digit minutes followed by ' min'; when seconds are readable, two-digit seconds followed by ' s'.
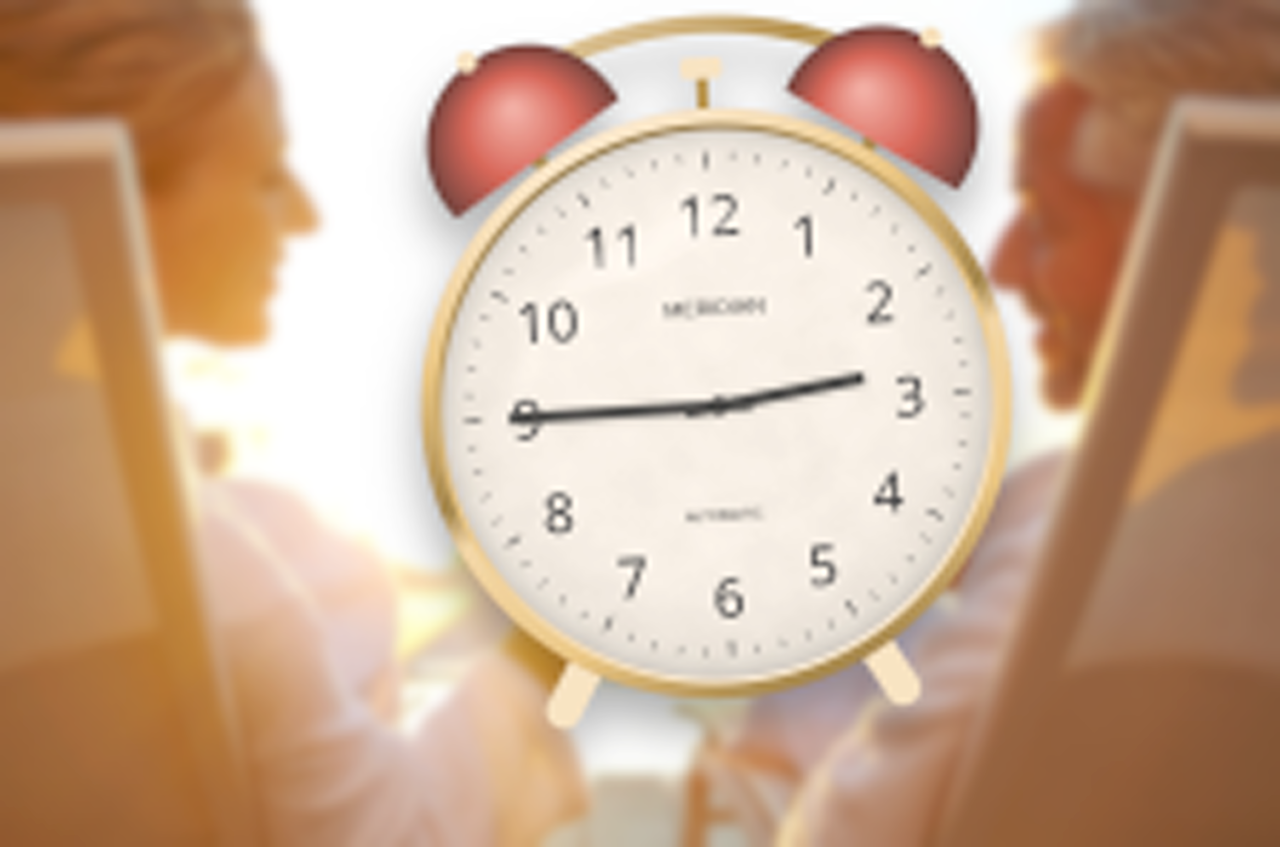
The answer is 2 h 45 min
